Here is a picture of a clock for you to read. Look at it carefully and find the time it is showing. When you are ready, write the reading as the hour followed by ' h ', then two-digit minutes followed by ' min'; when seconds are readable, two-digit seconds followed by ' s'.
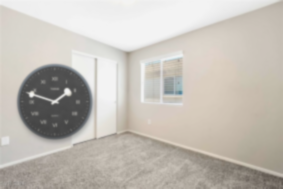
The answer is 1 h 48 min
